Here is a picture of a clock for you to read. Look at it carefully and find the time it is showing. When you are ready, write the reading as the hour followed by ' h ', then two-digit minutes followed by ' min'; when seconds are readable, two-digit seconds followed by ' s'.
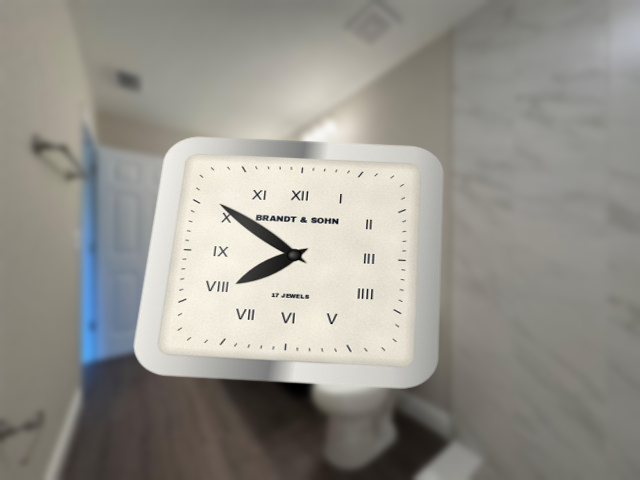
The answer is 7 h 51 min
